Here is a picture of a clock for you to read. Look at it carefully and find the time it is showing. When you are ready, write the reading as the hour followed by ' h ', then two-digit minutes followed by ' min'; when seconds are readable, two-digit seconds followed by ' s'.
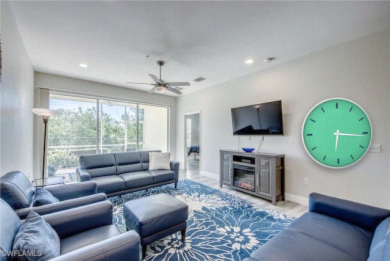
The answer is 6 h 16 min
